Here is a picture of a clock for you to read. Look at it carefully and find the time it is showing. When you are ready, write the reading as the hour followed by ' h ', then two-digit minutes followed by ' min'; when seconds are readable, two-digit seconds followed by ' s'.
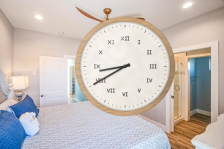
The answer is 8 h 40 min
